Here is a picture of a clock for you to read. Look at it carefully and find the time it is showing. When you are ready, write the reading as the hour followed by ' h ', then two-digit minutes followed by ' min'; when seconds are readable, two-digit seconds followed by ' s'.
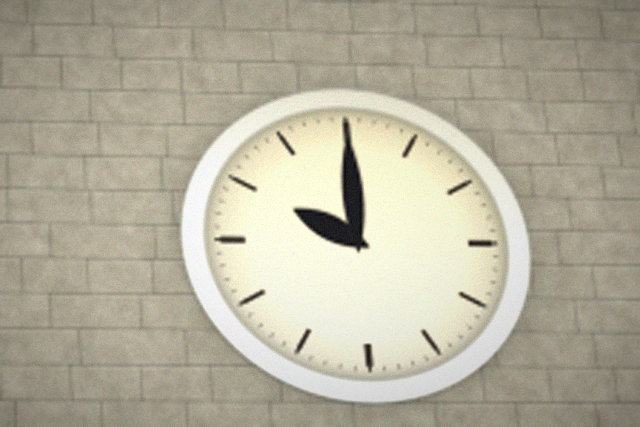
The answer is 10 h 00 min
